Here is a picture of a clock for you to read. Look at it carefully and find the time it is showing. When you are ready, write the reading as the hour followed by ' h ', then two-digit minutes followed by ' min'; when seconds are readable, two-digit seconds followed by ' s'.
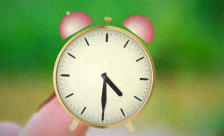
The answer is 4 h 30 min
